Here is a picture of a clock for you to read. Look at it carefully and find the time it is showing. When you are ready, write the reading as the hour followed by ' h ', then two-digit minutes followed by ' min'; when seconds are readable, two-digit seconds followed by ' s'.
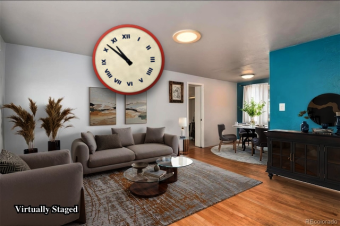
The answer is 10 h 52 min
